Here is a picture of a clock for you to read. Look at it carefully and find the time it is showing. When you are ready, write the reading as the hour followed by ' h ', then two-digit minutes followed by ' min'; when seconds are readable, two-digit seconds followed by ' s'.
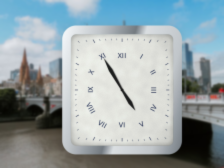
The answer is 4 h 55 min
